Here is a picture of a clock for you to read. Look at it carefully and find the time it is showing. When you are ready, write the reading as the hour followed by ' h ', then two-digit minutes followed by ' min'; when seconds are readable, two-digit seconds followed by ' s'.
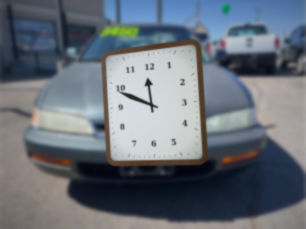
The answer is 11 h 49 min
